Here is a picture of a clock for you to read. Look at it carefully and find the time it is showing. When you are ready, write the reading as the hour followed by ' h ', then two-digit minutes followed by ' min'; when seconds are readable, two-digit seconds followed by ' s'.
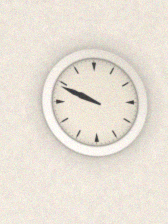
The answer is 9 h 49 min
